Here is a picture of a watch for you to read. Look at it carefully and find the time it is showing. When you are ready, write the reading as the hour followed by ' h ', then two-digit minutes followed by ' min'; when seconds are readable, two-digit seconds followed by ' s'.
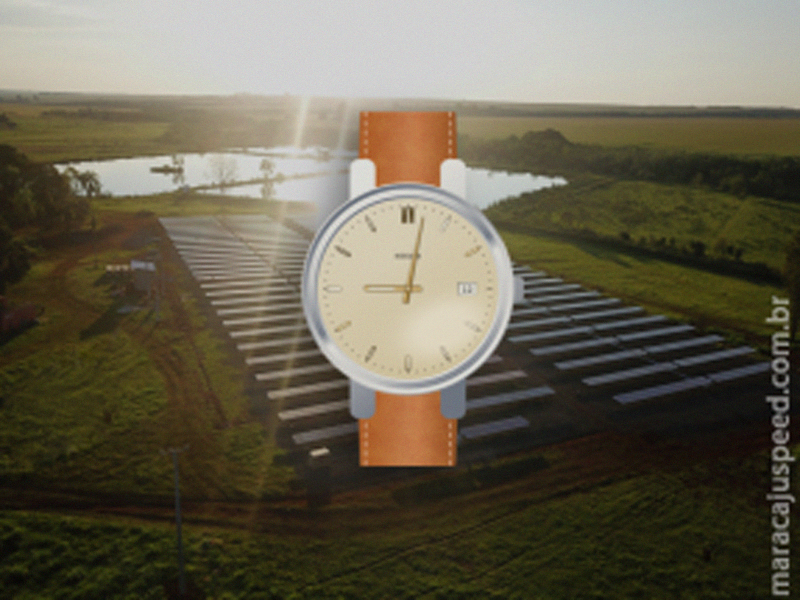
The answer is 9 h 02 min
